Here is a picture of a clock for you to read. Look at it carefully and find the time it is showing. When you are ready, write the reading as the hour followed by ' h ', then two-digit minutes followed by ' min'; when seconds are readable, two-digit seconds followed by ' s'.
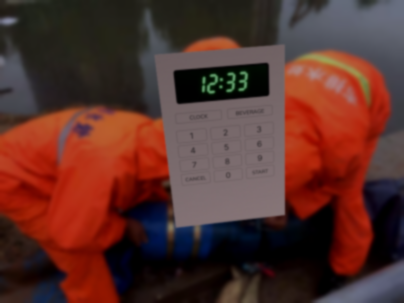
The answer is 12 h 33 min
